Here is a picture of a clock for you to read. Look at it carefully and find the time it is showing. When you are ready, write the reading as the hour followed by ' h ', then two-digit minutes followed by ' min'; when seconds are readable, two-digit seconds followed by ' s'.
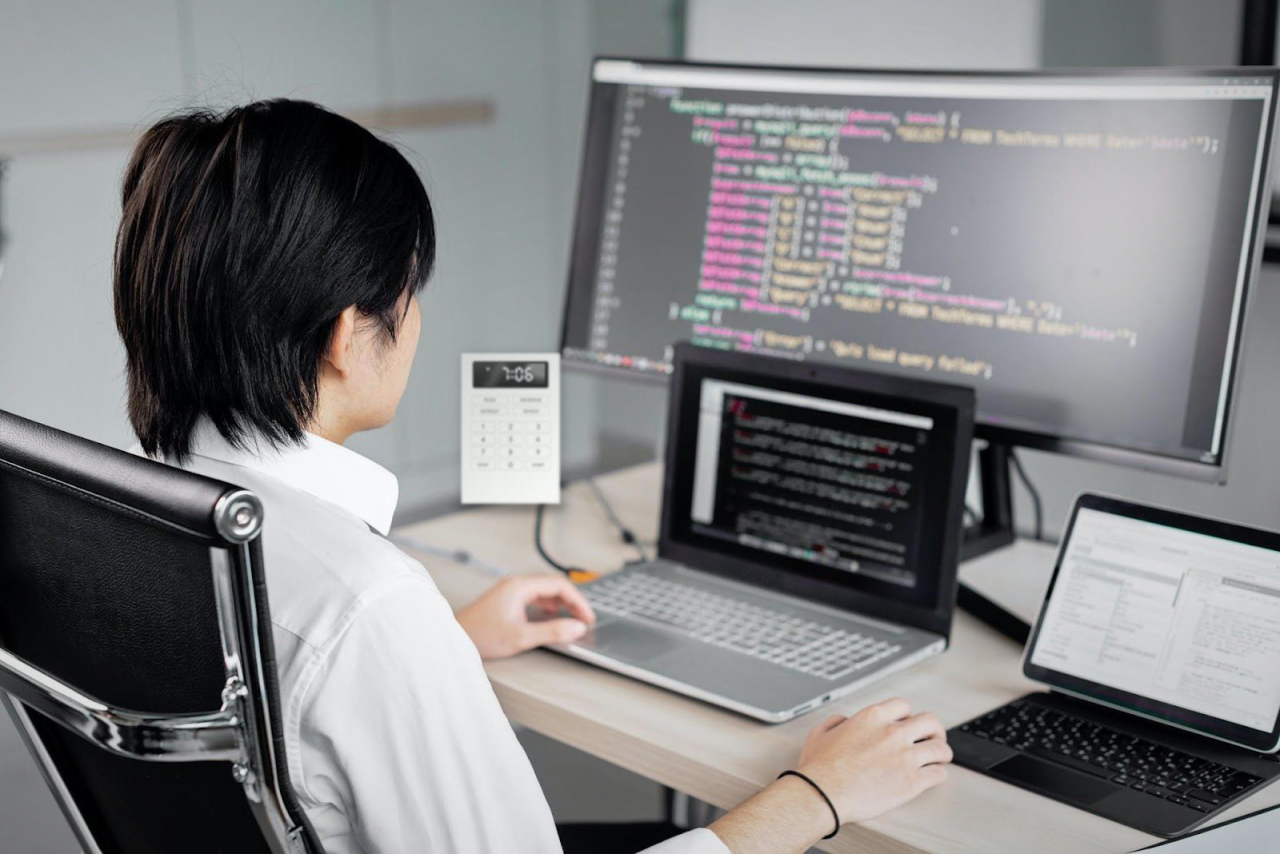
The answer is 7 h 06 min
